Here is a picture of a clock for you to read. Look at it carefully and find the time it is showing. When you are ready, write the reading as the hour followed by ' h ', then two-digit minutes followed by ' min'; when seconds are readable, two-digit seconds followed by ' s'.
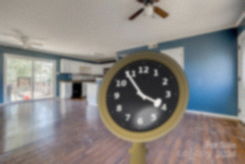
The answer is 3 h 54 min
